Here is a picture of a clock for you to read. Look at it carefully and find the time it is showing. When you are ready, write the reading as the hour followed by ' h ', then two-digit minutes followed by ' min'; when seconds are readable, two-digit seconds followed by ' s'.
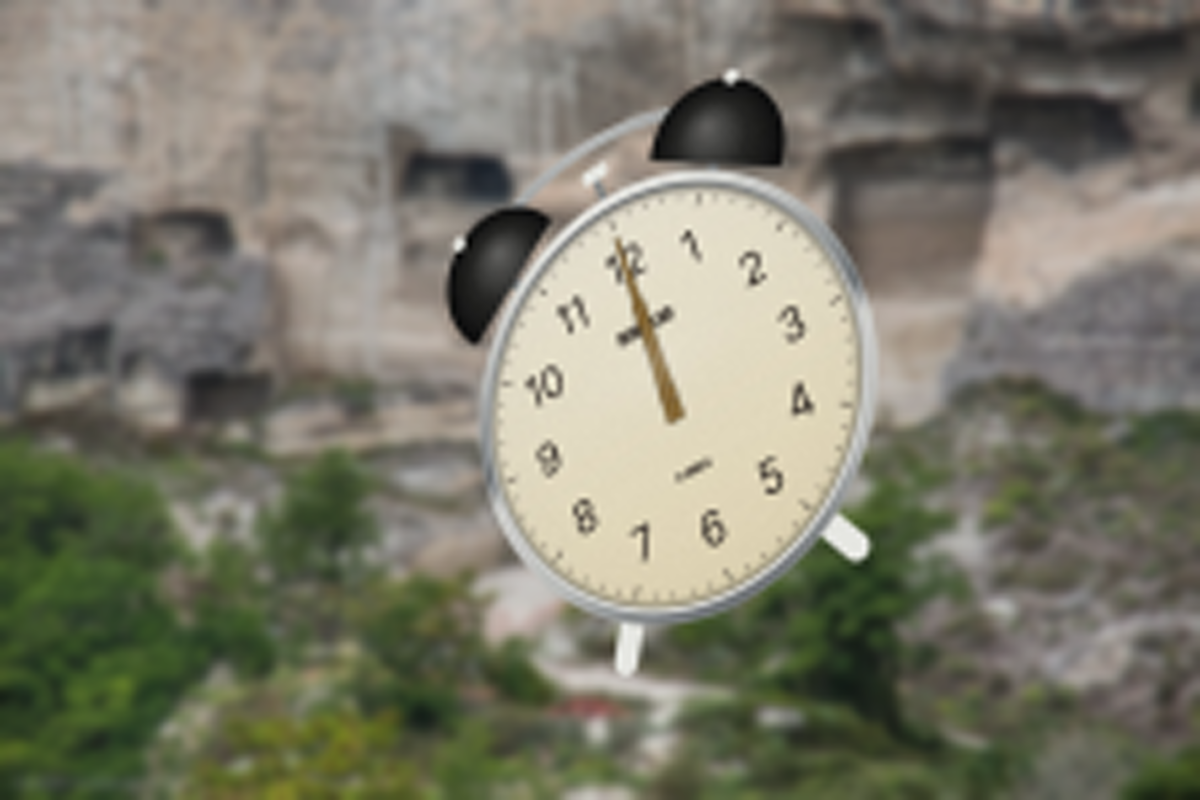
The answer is 12 h 00 min
